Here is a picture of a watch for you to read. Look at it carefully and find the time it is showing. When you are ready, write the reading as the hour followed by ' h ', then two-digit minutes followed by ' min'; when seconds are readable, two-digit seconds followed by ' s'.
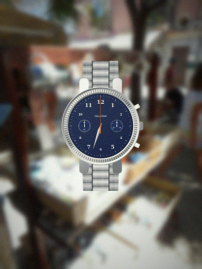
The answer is 6 h 33 min
